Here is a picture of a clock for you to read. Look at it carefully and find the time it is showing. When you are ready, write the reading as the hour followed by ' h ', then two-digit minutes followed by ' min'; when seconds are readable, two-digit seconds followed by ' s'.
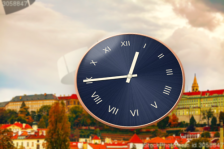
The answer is 12 h 45 min
